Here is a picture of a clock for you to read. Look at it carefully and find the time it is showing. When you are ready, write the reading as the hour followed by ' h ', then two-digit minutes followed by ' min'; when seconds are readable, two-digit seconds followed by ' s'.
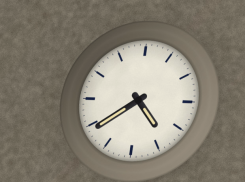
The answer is 4 h 39 min
